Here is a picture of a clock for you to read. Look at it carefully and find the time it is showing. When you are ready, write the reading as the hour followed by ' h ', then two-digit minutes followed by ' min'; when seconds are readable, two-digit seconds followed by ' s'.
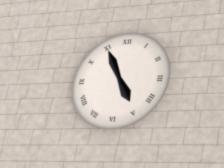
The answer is 4 h 55 min
